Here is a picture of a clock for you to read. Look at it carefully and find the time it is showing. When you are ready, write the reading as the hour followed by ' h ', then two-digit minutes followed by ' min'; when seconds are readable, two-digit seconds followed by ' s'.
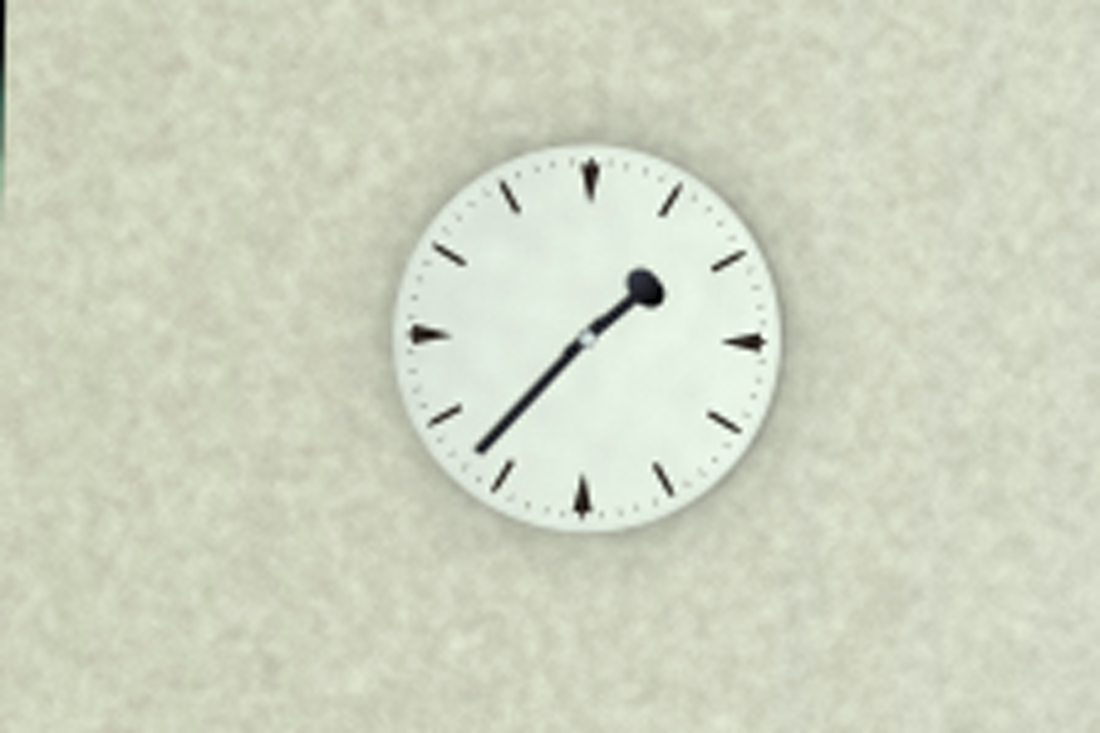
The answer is 1 h 37 min
